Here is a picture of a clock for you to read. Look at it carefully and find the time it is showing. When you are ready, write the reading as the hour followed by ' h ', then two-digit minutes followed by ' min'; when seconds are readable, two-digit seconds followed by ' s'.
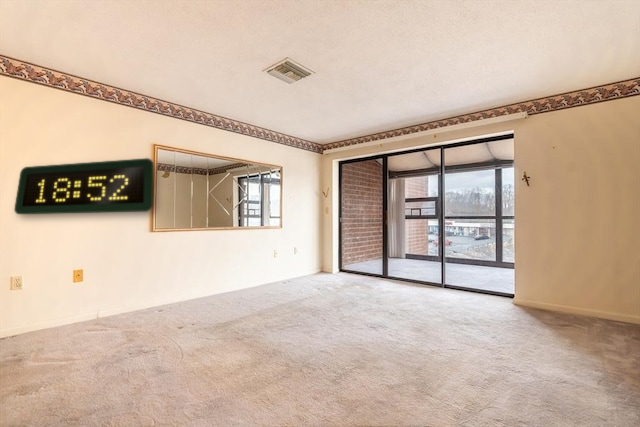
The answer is 18 h 52 min
